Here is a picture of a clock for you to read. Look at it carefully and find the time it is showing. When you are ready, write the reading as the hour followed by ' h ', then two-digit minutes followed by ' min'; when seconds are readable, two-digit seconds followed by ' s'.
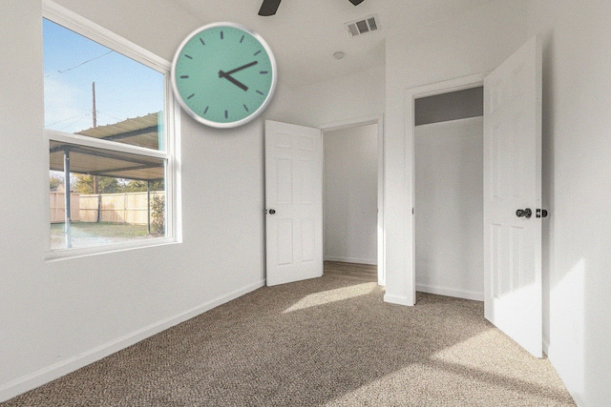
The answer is 4 h 12 min
